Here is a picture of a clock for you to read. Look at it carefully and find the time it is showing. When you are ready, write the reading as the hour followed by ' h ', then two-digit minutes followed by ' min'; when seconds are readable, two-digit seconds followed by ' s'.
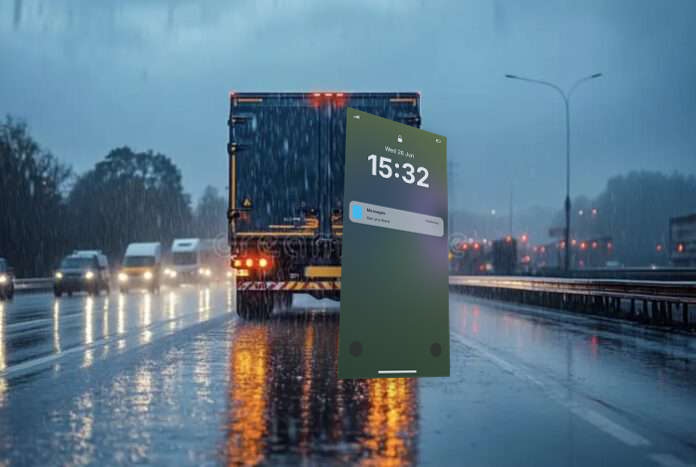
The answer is 15 h 32 min
